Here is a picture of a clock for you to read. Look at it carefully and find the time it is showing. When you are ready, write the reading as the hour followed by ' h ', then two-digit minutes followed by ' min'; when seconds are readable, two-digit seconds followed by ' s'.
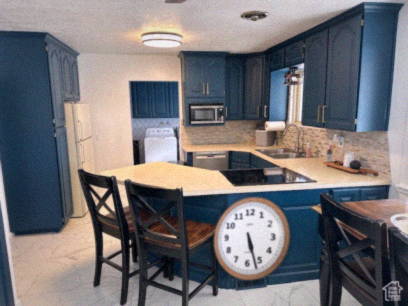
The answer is 5 h 27 min
